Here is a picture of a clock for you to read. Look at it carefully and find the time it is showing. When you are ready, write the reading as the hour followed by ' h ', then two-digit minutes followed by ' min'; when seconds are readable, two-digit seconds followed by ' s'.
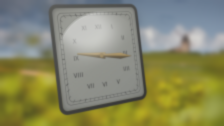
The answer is 9 h 16 min
